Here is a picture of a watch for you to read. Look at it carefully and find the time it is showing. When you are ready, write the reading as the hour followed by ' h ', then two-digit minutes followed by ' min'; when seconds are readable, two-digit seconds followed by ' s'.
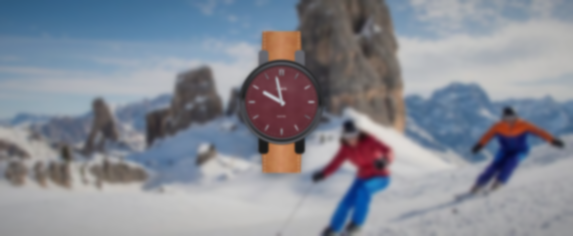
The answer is 9 h 58 min
